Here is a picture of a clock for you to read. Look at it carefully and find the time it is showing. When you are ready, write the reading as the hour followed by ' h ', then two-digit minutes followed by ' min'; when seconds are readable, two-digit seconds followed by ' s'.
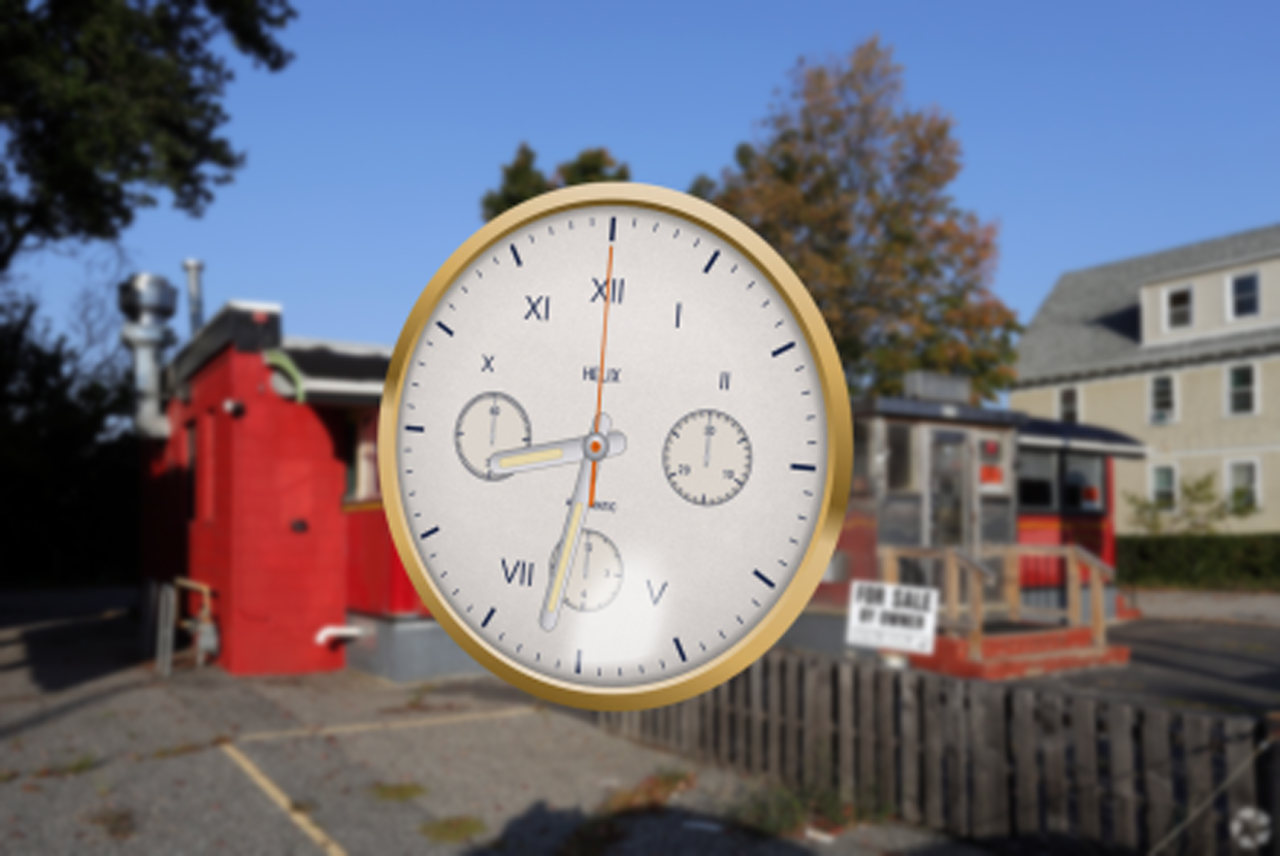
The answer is 8 h 32 min
